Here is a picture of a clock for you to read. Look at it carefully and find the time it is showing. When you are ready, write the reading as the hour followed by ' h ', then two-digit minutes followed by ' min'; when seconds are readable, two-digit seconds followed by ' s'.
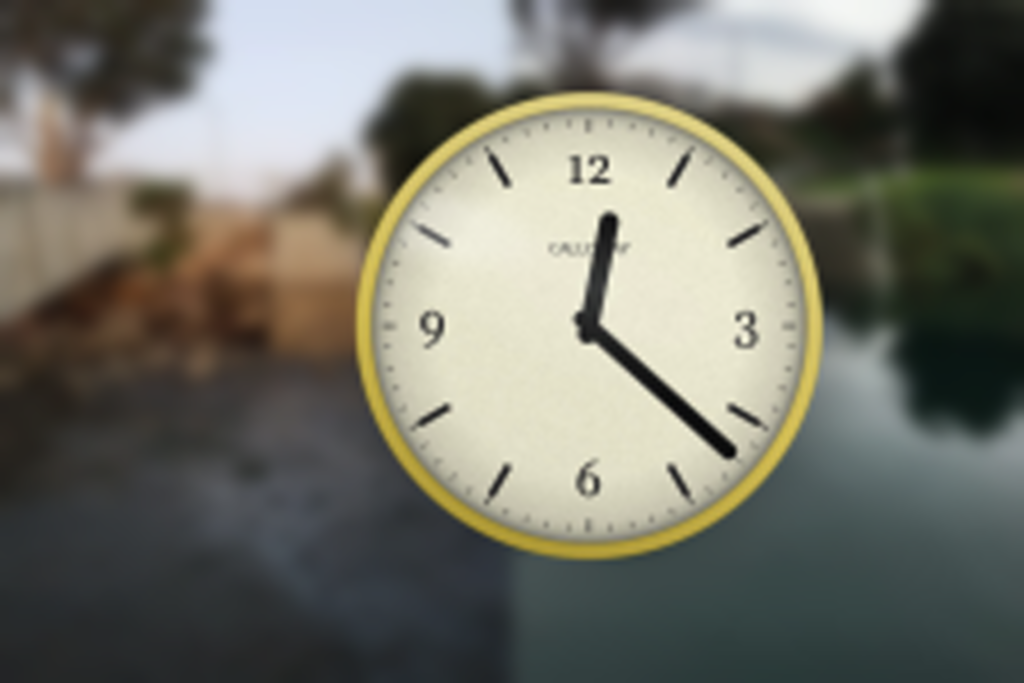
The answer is 12 h 22 min
